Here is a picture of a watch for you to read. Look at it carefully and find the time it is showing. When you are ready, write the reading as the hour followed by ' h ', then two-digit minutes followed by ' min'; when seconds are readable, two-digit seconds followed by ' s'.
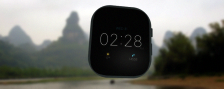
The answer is 2 h 28 min
